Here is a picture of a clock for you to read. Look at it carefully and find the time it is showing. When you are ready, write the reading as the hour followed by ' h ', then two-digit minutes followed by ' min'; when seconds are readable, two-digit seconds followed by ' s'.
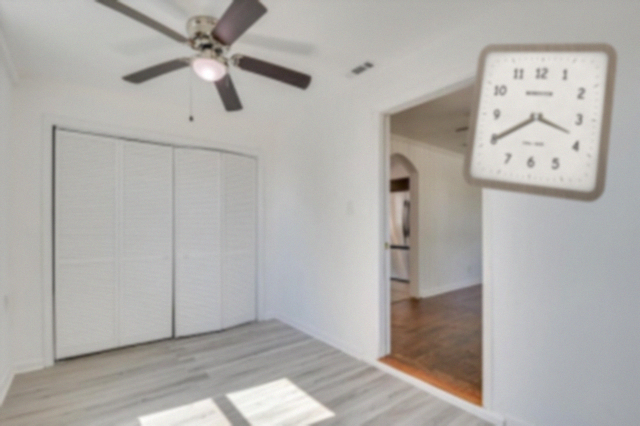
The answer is 3 h 40 min
